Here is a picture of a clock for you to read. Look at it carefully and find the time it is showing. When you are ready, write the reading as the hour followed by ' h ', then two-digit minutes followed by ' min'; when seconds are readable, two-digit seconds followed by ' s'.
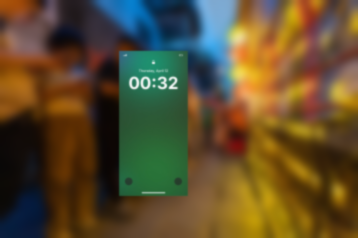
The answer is 0 h 32 min
